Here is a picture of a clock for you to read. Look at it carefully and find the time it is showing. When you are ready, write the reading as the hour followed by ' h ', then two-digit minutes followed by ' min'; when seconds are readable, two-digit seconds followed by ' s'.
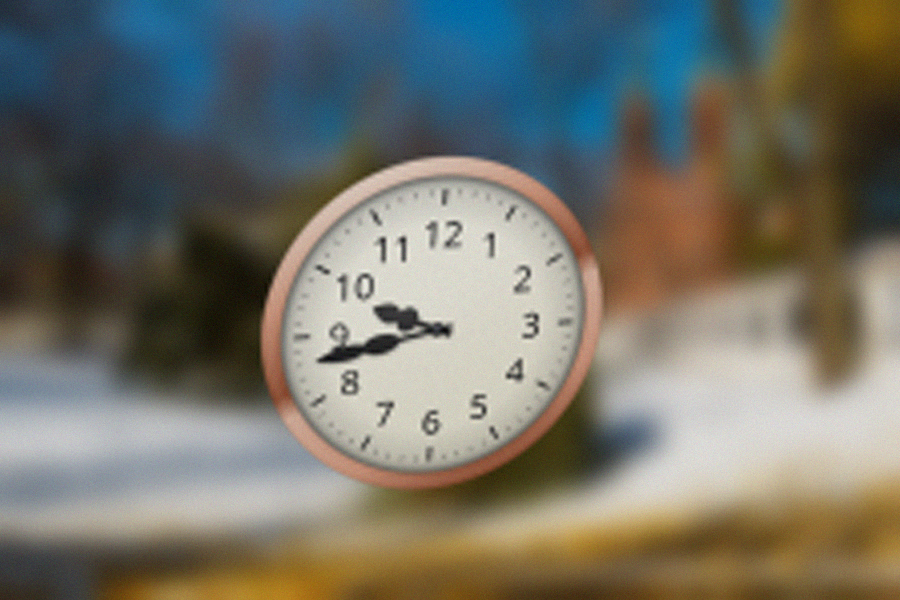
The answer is 9 h 43 min
